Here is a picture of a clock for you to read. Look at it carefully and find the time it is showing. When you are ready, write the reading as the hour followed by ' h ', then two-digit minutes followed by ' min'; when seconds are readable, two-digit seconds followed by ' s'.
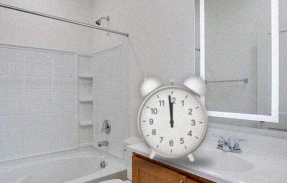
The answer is 11 h 59 min
